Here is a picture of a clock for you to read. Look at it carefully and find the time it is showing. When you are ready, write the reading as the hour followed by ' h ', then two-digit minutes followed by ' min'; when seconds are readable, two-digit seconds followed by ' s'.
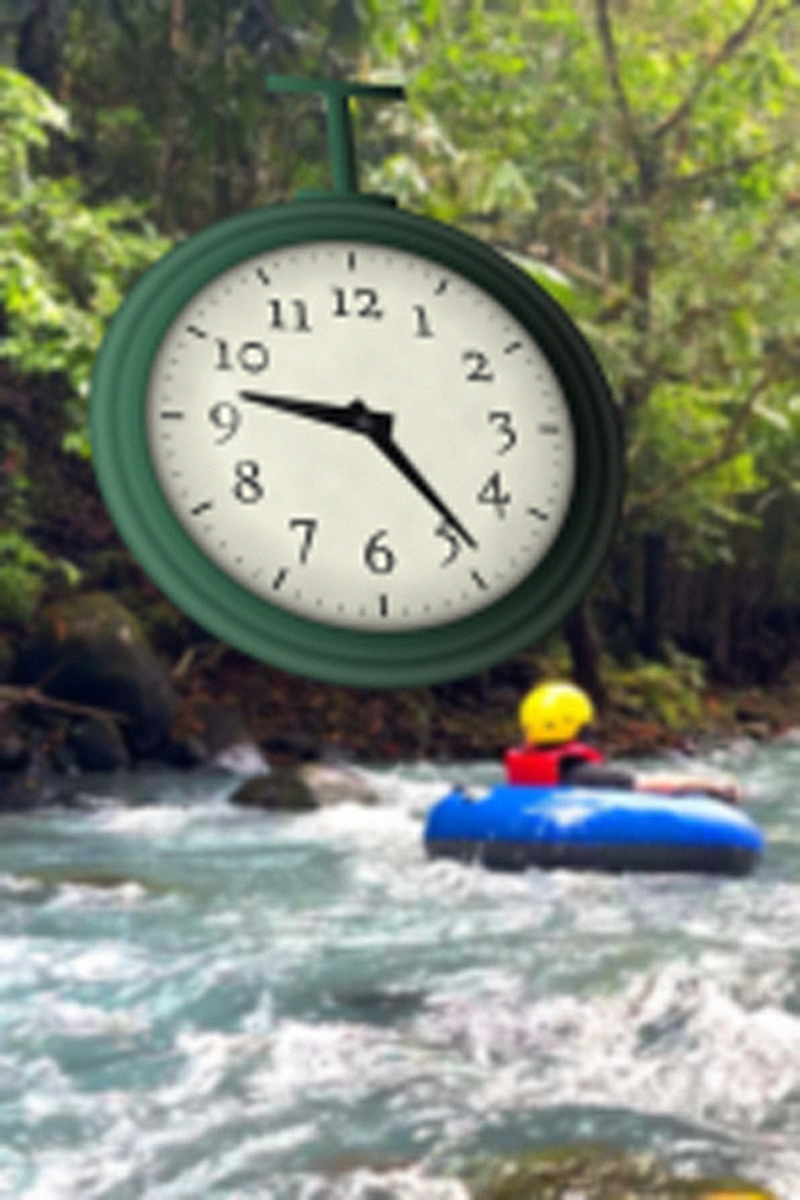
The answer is 9 h 24 min
